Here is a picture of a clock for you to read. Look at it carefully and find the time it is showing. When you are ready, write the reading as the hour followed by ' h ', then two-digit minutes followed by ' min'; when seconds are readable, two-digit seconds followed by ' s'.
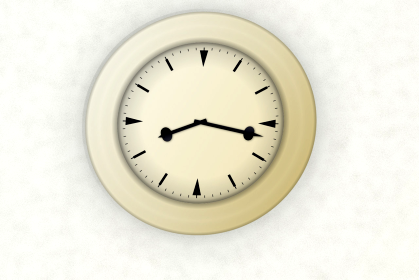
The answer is 8 h 17 min
